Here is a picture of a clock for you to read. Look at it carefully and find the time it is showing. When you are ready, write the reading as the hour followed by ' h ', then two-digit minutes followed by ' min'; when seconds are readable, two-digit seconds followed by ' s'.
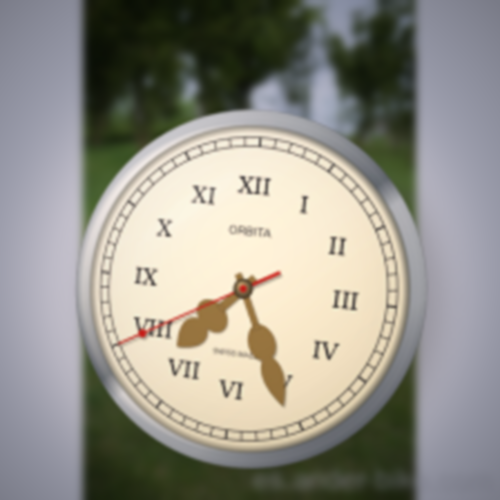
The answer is 7 h 25 min 40 s
